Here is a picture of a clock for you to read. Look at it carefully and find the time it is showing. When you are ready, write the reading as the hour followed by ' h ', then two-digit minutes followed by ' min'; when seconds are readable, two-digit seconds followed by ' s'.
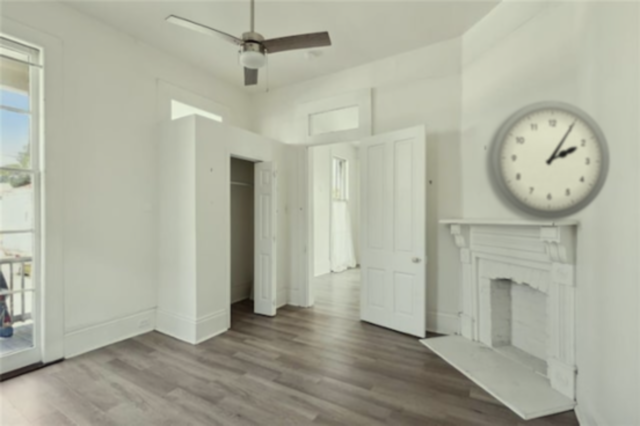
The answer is 2 h 05 min
